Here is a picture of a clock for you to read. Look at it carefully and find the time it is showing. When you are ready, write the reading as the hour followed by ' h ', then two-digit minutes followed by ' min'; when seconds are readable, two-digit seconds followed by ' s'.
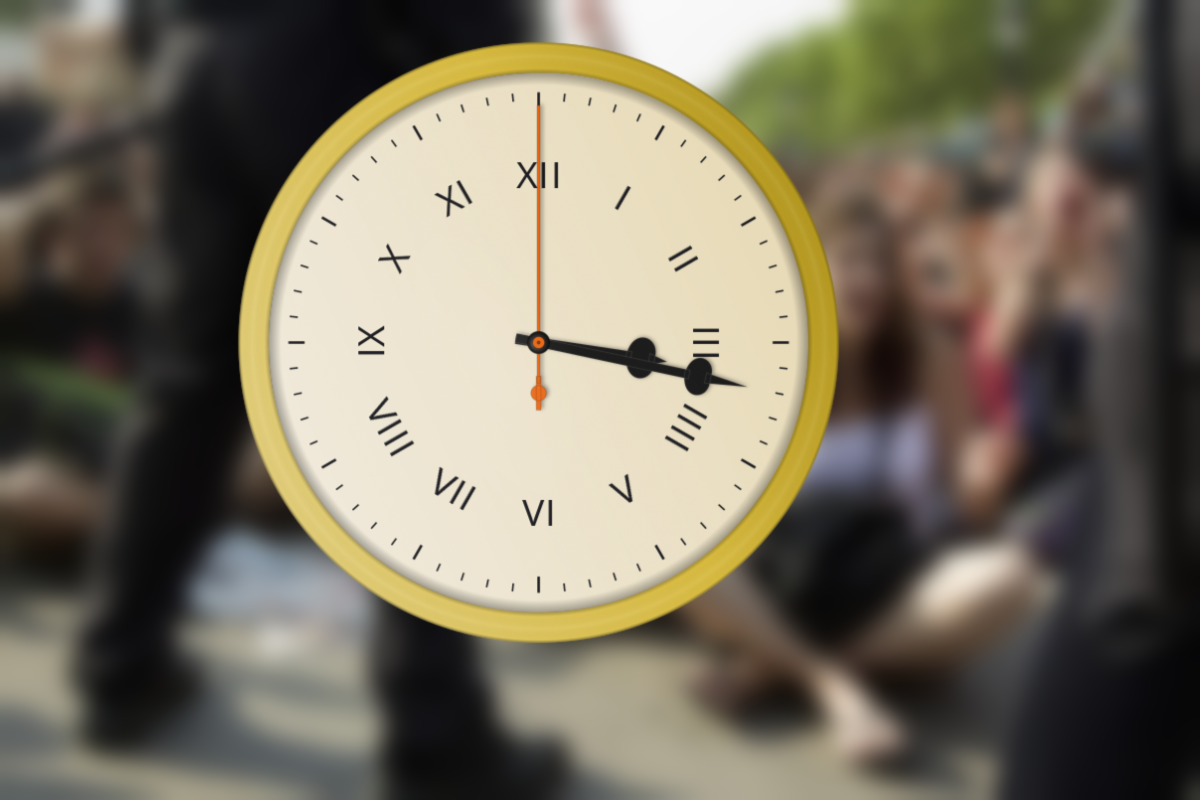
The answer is 3 h 17 min 00 s
